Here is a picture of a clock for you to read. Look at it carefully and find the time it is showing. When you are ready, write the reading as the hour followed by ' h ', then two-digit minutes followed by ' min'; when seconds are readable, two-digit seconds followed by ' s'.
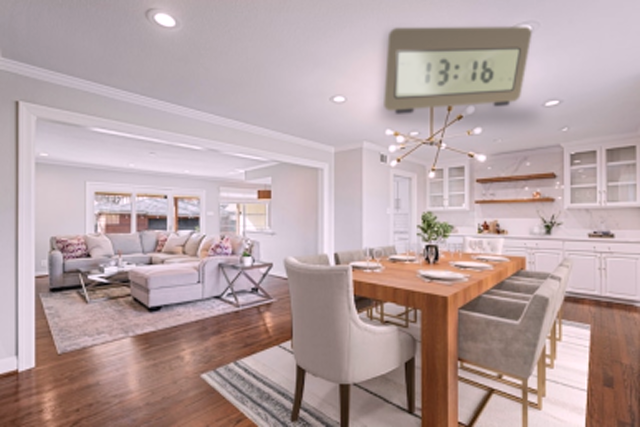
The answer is 13 h 16 min
